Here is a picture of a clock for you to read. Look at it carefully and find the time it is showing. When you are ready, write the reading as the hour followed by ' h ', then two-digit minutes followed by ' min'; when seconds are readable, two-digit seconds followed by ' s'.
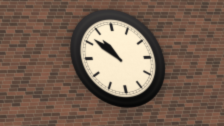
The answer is 10 h 52 min
